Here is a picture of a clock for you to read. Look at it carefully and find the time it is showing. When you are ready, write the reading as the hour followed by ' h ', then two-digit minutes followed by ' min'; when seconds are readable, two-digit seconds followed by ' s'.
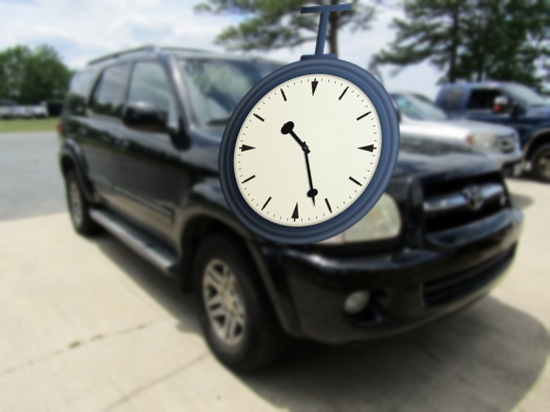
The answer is 10 h 27 min
